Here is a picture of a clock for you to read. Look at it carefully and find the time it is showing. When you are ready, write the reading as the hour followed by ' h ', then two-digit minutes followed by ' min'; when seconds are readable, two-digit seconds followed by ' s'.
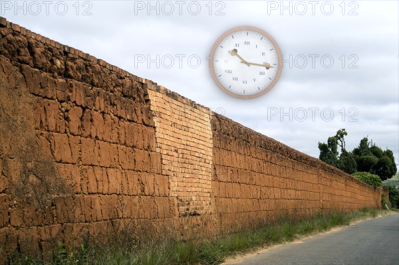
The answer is 10 h 16 min
